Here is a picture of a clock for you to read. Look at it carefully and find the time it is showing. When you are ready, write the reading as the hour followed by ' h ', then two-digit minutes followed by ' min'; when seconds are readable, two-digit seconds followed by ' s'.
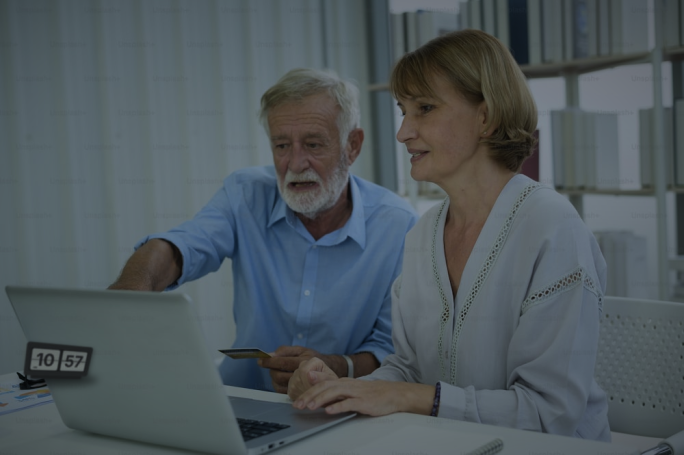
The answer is 10 h 57 min
